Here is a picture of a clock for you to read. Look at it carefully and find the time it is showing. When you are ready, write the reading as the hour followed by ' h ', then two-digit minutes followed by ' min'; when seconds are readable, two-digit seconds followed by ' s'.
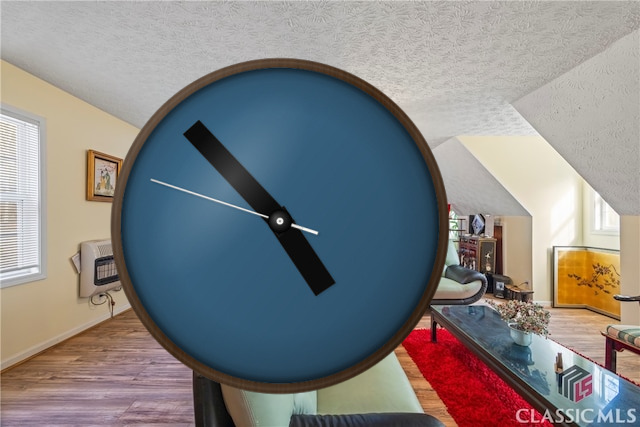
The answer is 4 h 52 min 48 s
